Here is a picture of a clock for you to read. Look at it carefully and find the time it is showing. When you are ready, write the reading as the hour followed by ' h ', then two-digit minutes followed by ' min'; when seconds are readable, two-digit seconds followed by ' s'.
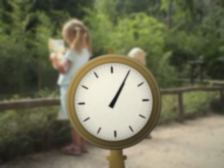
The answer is 1 h 05 min
